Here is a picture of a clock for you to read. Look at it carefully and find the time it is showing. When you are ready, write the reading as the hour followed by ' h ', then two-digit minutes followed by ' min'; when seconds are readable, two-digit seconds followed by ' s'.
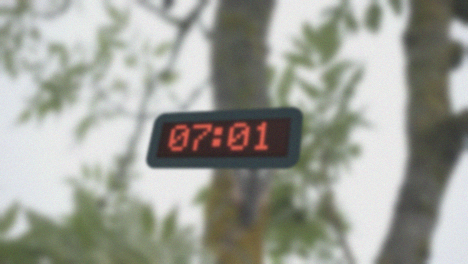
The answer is 7 h 01 min
